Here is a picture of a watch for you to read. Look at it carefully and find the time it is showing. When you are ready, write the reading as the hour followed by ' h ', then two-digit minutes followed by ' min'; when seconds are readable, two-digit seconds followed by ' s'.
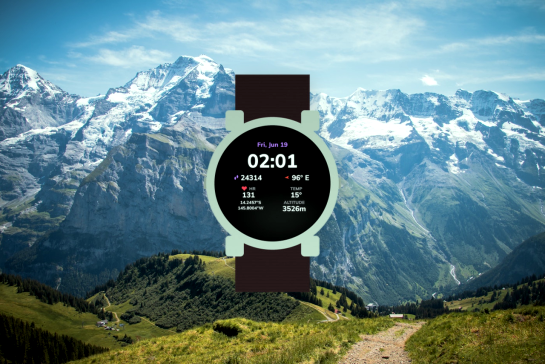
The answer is 2 h 01 min
